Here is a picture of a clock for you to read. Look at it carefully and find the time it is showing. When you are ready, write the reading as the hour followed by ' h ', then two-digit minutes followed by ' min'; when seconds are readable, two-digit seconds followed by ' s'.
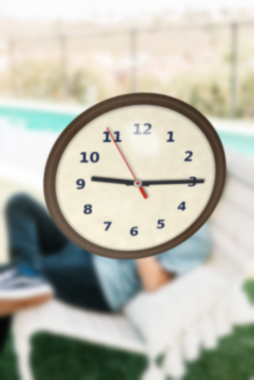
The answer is 9 h 14 min 55 s
